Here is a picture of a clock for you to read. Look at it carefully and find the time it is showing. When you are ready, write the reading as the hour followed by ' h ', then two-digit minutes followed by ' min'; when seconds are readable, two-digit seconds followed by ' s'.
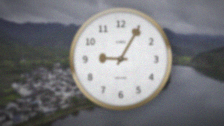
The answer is 9 h 05 min
